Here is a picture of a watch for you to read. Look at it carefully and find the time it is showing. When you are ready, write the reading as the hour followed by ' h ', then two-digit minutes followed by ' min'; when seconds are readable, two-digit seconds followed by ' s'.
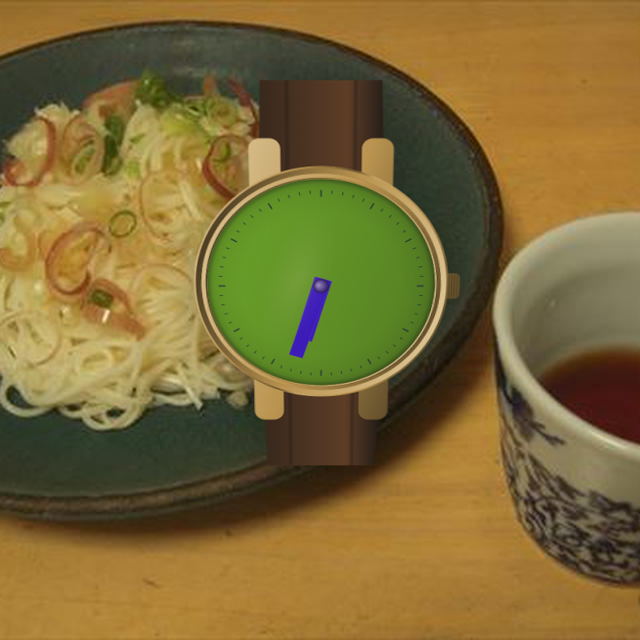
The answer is 6 h 33 min
